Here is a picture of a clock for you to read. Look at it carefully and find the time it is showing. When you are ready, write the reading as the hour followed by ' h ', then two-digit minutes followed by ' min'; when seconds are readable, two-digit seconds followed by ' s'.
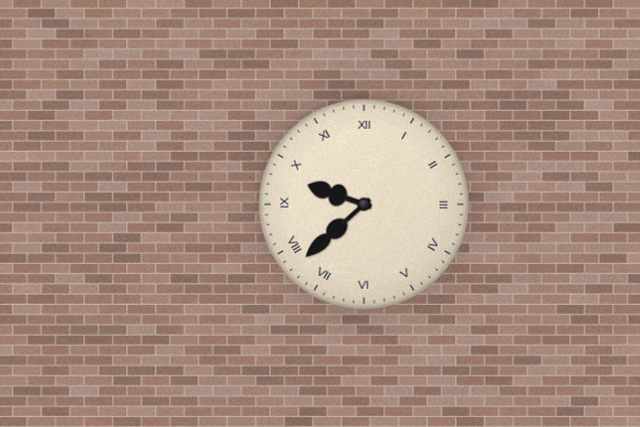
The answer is 9 h 38 min
